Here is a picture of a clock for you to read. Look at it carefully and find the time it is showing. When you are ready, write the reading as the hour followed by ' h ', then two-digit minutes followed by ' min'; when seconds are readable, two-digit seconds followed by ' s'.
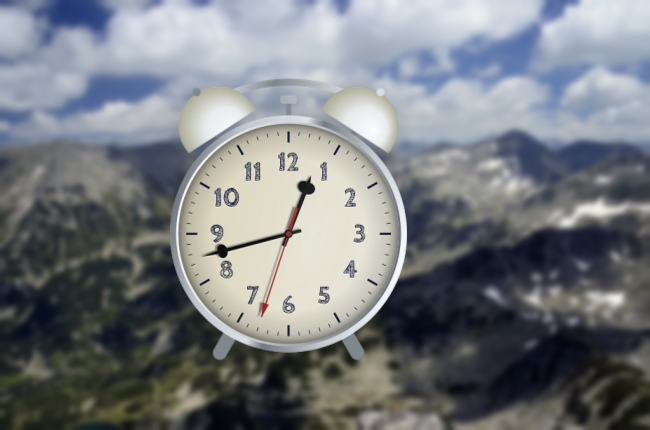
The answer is 12 h 42 min 33 s
